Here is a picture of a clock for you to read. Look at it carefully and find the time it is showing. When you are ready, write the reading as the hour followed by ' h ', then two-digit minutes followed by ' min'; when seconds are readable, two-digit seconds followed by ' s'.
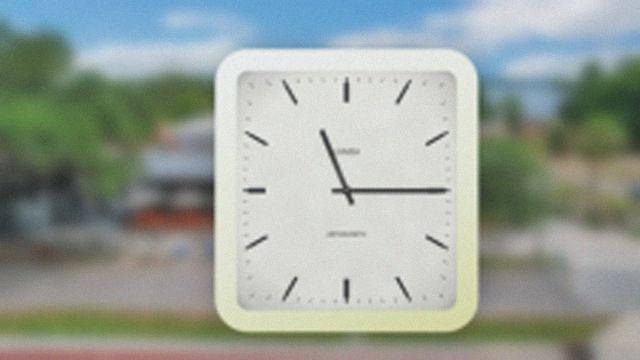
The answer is 11 h 15 min
